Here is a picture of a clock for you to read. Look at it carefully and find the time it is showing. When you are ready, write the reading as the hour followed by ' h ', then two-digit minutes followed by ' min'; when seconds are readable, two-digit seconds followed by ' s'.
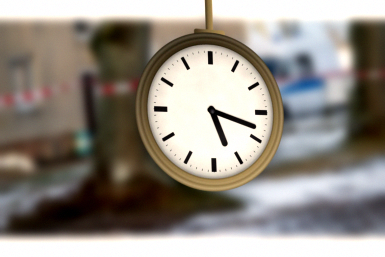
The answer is 5 h 18 min
